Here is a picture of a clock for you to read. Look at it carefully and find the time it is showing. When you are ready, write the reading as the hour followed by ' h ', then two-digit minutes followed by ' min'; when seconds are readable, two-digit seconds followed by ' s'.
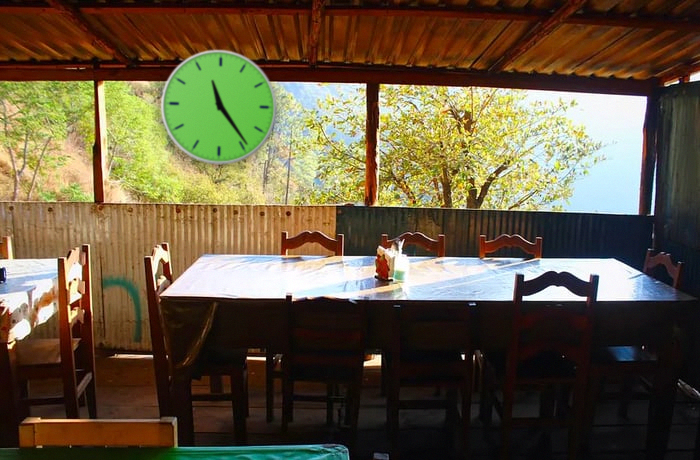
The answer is 11 h 24 min
